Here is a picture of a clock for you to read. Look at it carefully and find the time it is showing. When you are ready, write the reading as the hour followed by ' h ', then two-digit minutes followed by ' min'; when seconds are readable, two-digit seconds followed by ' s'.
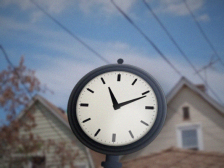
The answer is 11 h 11 min
